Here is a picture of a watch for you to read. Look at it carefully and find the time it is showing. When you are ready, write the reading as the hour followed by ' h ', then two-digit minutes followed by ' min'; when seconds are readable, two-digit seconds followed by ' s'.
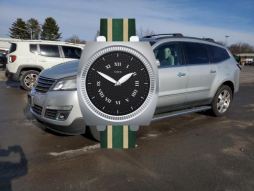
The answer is 1 h 50 min
